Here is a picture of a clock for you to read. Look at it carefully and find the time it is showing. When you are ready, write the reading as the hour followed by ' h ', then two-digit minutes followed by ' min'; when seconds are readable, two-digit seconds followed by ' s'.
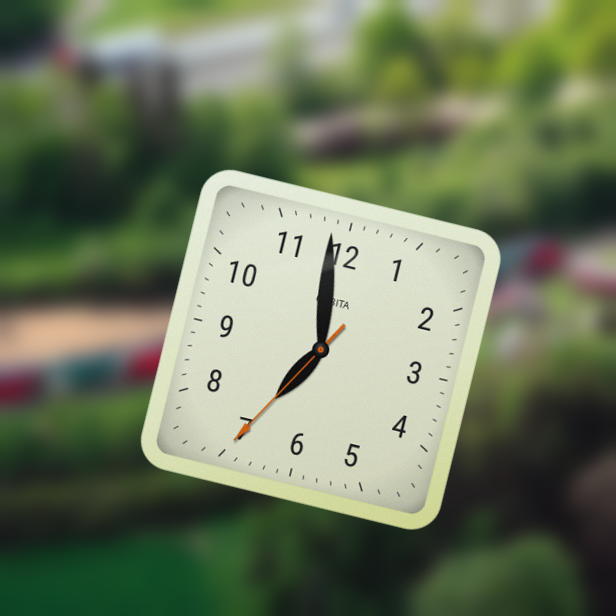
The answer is 6 h 58 min 35 s
